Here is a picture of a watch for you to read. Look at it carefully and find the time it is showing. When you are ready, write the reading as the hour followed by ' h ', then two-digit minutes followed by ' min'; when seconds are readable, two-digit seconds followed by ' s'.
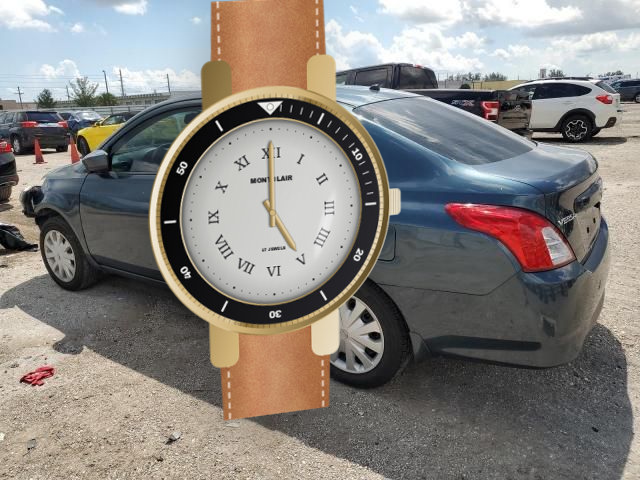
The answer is 5 h 00 min
